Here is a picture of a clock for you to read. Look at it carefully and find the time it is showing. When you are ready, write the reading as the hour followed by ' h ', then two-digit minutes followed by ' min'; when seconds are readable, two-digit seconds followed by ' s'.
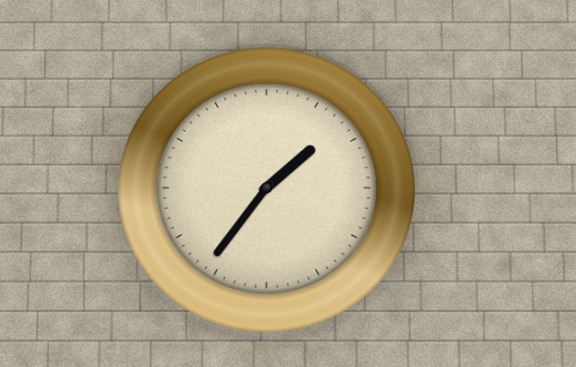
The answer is 1 h 36 min
